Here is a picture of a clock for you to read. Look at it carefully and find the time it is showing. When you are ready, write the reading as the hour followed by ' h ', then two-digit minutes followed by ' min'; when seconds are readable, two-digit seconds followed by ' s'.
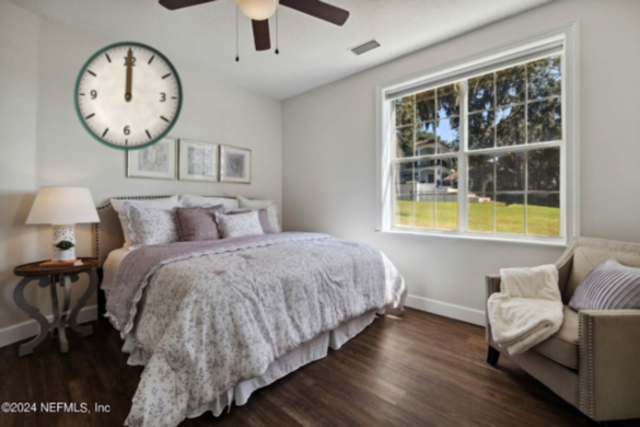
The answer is 12 h 00 min
